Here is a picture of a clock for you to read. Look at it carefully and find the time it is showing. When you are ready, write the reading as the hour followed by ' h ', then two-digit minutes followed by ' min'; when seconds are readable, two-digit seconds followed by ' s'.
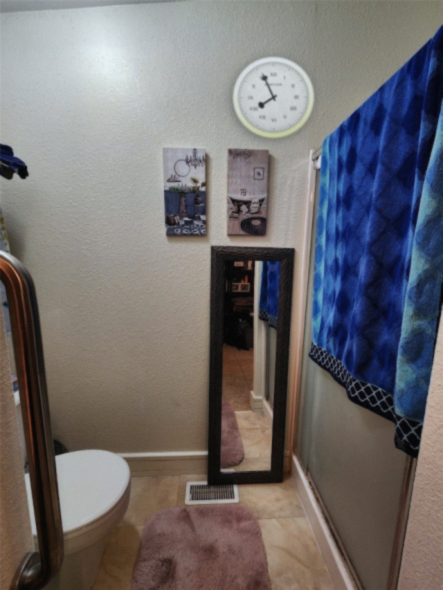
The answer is 7 h 56 min
